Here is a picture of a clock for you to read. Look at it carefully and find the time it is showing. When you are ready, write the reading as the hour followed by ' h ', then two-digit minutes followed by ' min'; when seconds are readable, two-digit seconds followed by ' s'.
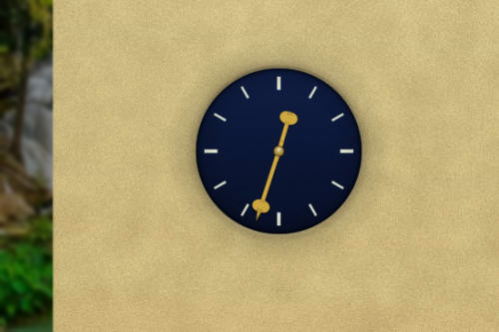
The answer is 12 h 33 min
